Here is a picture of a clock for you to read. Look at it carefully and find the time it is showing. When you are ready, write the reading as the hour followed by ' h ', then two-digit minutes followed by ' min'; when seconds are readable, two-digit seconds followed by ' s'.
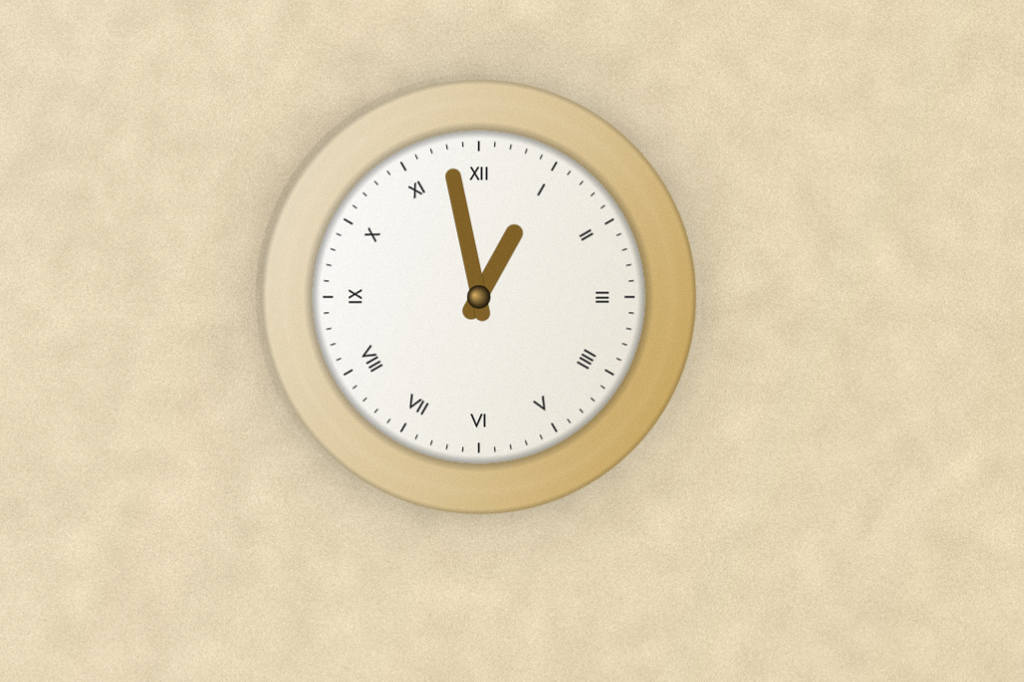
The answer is 12 h 58 min
